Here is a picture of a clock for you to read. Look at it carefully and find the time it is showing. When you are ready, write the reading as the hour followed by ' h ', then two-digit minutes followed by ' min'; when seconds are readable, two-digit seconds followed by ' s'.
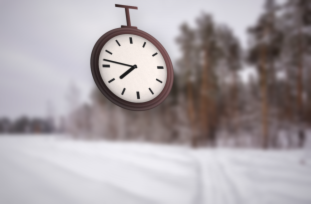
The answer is 7 h 47 min
